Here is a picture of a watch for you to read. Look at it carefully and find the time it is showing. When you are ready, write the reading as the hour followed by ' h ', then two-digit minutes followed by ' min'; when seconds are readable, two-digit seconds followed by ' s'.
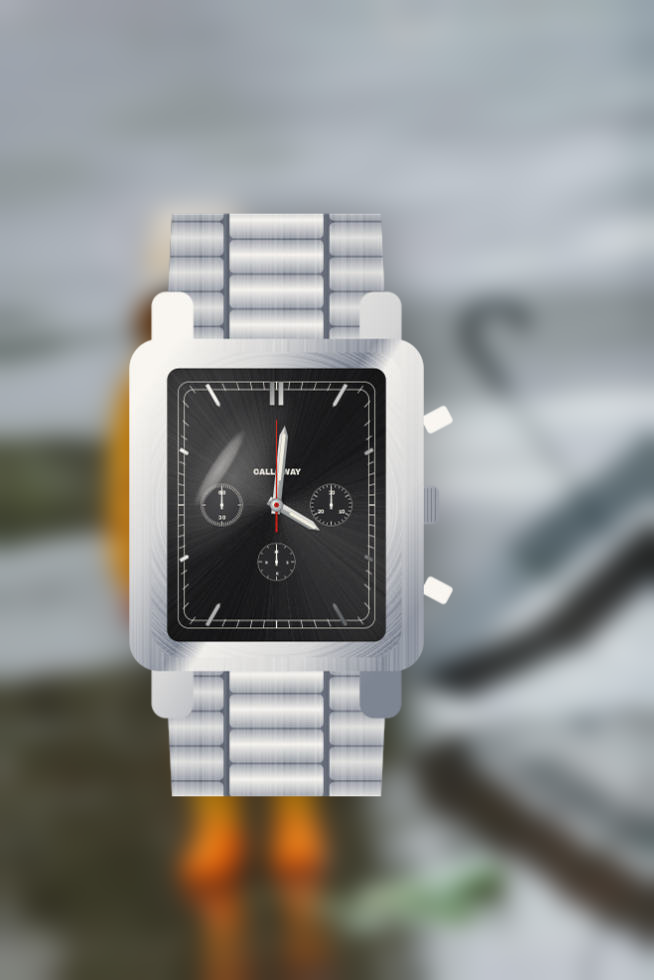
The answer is 4 h 01 min
